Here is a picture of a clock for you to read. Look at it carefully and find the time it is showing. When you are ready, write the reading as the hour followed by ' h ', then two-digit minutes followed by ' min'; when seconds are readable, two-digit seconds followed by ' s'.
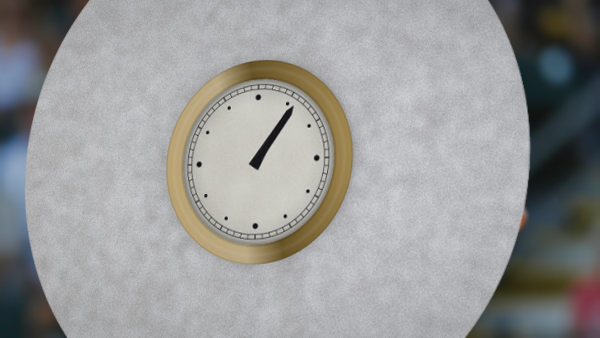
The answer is 1 h 06 min
